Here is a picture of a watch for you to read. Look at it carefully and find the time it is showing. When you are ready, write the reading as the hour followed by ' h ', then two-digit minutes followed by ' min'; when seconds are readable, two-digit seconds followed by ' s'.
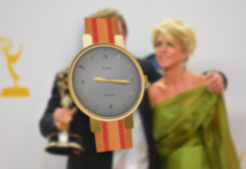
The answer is 9 h 16 min
